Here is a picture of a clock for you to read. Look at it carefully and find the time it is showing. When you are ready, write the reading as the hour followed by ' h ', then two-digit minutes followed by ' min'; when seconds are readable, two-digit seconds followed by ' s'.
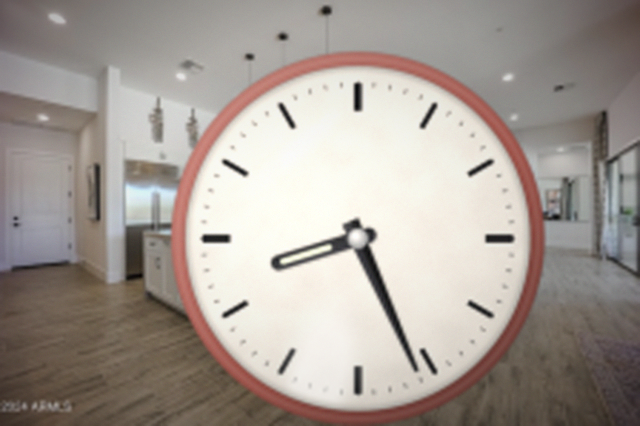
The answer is 8 h 26 min
